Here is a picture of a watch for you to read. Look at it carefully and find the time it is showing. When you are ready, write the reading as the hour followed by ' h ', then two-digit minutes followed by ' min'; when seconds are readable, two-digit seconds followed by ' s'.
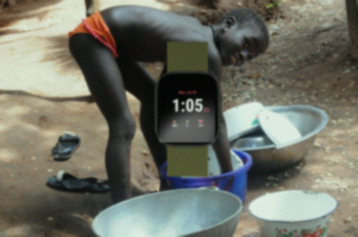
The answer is 1 h 05 min
